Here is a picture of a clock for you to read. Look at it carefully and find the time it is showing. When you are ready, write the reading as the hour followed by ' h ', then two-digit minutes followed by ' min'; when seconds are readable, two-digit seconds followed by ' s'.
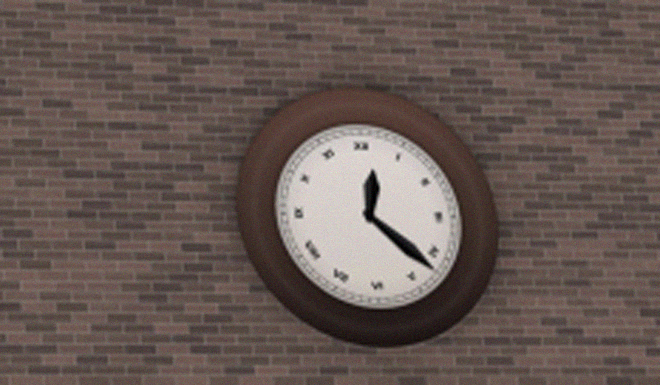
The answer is 12 h 22 min
